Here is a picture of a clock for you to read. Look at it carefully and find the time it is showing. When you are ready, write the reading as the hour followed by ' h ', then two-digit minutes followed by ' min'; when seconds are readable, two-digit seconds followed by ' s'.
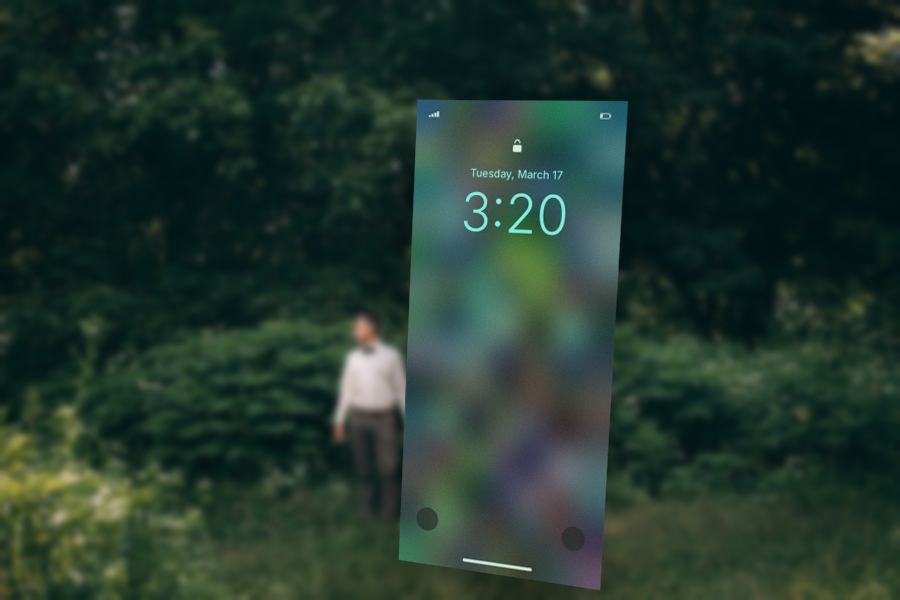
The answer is 3 h 20 min
